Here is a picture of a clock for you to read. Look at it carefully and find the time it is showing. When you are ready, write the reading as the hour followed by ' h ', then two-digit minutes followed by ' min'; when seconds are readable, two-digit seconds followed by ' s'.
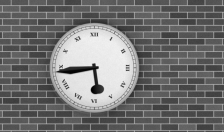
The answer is 5 h 44 min
